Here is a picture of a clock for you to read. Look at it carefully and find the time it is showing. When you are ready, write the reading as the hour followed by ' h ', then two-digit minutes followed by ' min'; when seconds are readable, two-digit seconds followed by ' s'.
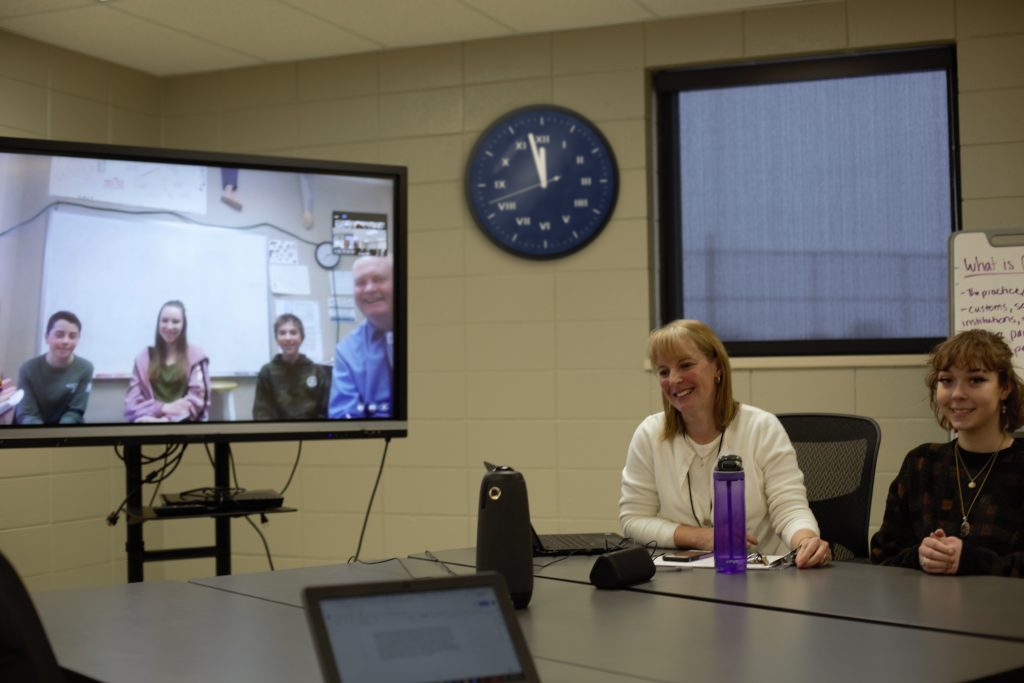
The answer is 11 h 57 min 42 s
